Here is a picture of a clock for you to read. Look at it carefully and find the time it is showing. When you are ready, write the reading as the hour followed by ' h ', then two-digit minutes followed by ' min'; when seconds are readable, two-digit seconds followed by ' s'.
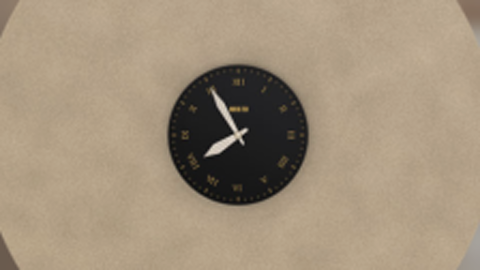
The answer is 7 h 55 min
